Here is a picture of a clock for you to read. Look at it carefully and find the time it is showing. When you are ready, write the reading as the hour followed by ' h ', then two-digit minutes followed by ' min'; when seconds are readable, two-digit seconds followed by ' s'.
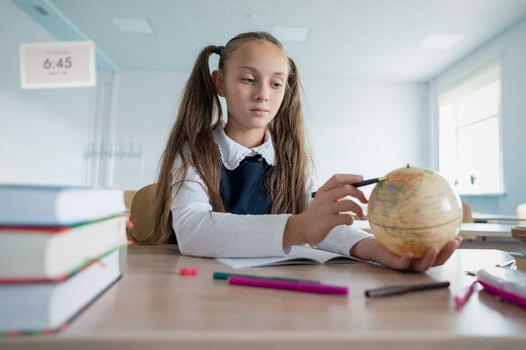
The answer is 6 h 45 min
